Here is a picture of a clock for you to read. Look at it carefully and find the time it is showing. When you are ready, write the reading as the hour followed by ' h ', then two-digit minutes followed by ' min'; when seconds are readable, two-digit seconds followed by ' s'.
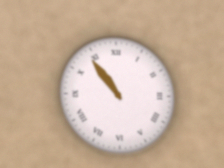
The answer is 10 h 54 min
